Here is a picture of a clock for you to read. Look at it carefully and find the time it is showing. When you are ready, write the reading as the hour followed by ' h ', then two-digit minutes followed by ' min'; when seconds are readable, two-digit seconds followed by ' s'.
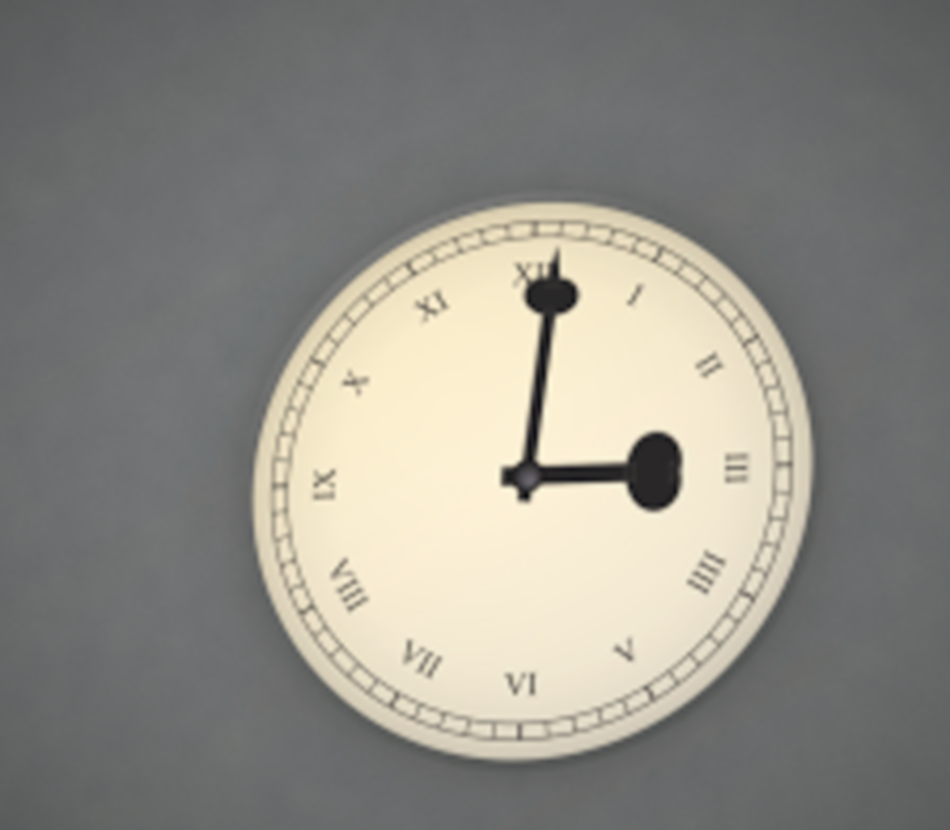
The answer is 3 h 01 min
